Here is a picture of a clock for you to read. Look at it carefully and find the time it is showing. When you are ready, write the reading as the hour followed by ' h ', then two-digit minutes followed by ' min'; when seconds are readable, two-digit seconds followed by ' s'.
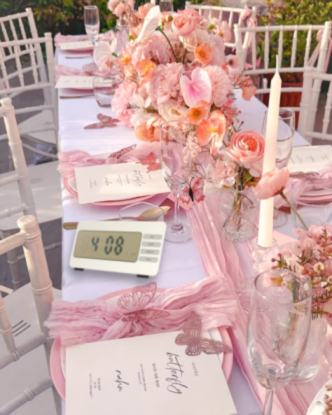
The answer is 4 h 08 min
